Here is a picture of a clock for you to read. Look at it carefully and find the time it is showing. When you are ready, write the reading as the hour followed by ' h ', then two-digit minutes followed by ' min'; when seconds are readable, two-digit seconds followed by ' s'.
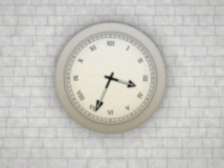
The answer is 3 h 34 min
